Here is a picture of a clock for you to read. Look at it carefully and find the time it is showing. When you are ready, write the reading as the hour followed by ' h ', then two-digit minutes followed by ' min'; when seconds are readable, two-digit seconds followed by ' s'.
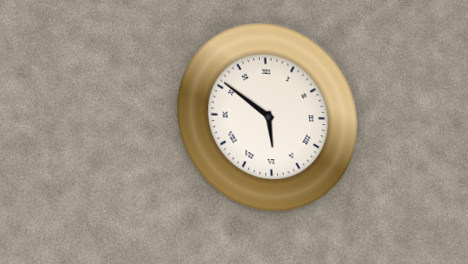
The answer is 5 h 51 min
